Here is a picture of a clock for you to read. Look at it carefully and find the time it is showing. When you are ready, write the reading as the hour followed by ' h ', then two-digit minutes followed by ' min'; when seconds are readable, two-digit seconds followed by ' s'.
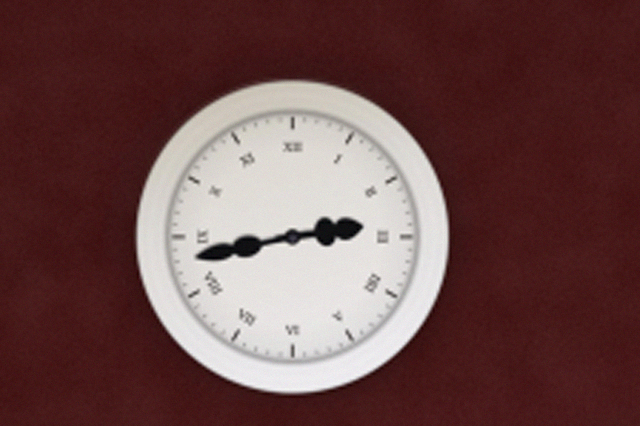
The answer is 2 h 43 min
